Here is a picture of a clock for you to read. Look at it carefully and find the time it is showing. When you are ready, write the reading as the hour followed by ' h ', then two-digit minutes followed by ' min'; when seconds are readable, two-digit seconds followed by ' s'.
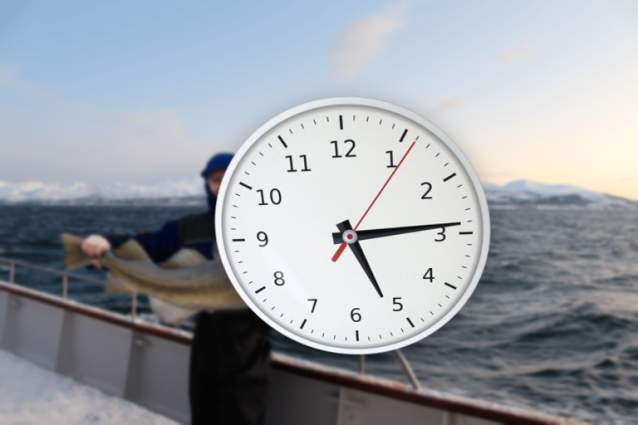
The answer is 5 h 14 min 06 s
